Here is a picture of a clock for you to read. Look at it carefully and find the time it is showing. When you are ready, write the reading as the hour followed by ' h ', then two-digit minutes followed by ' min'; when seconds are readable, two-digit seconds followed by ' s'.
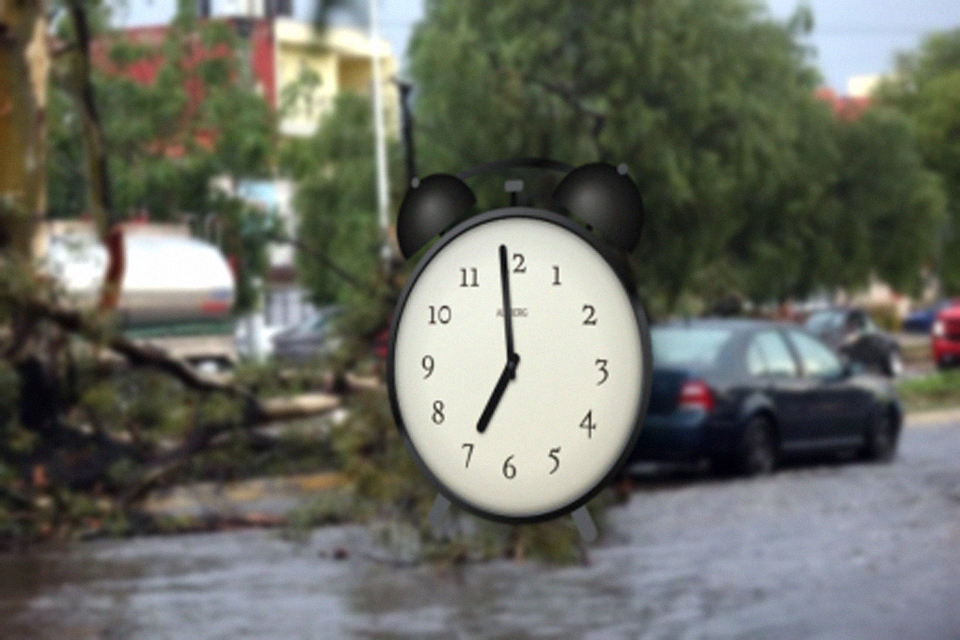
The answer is 6 h 59 min
